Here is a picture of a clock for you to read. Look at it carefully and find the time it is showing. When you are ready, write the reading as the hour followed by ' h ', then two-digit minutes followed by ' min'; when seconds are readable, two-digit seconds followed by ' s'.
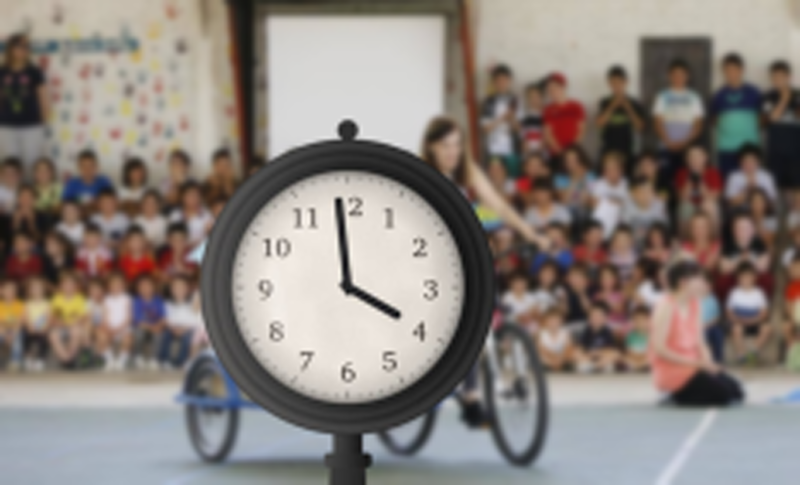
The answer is 3 h 59 min
